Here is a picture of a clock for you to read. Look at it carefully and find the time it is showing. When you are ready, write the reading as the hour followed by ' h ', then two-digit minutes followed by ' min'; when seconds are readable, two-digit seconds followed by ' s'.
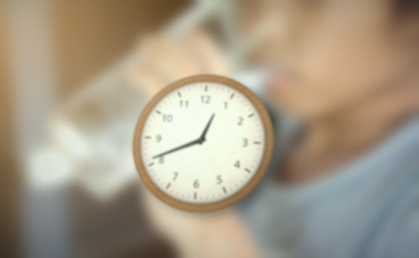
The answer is 12 h 41 min
